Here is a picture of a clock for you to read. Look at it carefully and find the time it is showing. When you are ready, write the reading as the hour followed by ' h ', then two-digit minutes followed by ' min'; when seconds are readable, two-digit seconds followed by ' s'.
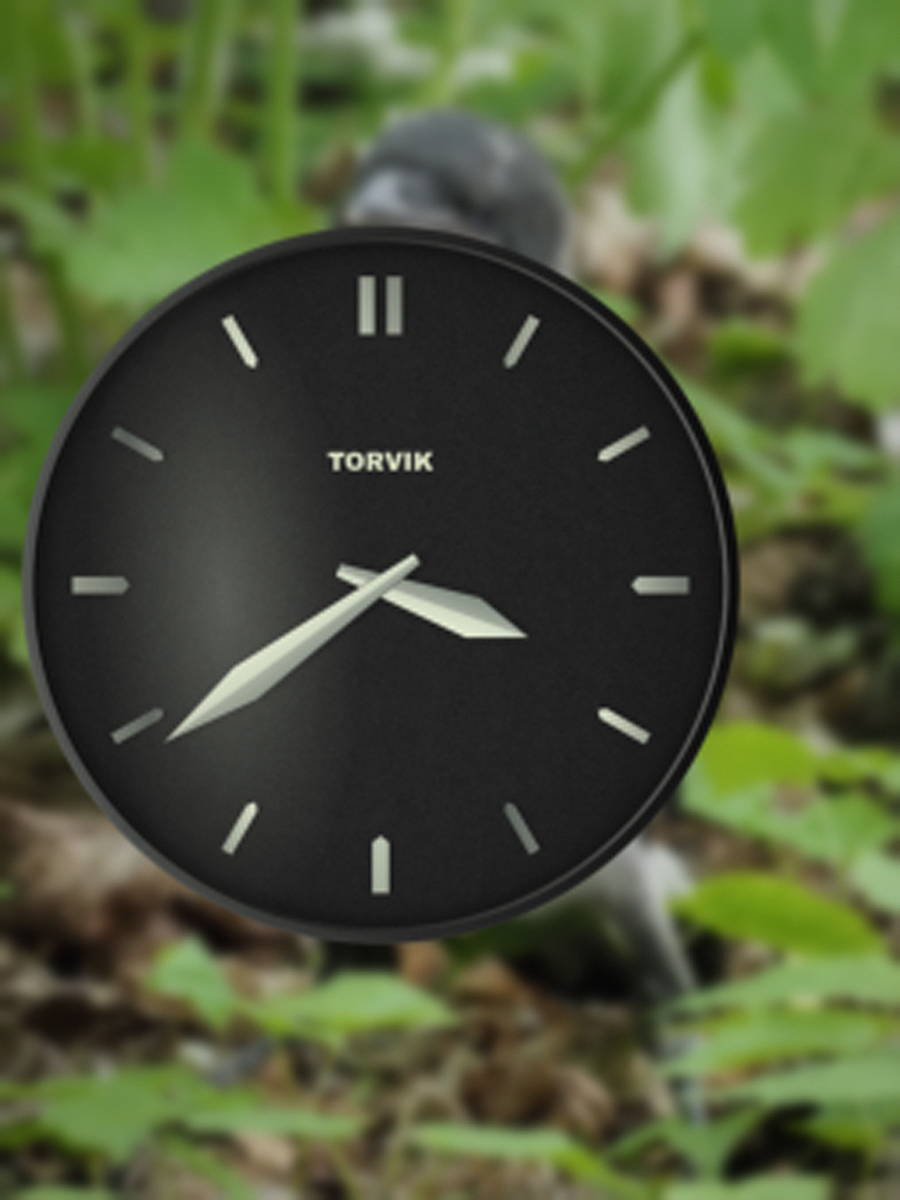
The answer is 3 h 39 min
